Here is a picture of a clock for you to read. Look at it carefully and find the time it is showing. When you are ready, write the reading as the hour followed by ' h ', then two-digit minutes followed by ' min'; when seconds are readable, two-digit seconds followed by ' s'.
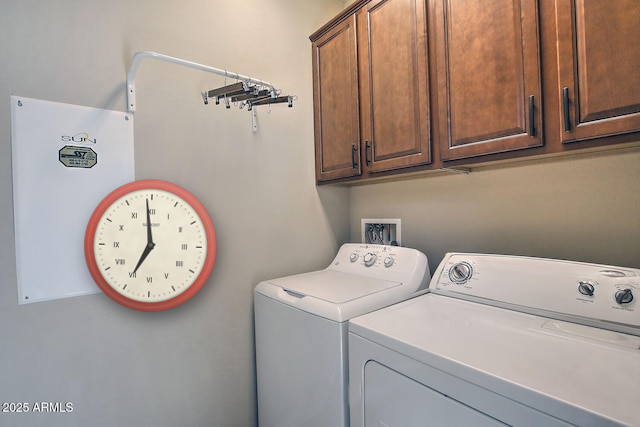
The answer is 6 h 59 min
